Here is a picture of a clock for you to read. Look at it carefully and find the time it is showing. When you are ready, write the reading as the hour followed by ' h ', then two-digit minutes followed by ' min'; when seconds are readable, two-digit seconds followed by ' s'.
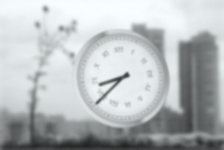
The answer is 8 h 39 min
